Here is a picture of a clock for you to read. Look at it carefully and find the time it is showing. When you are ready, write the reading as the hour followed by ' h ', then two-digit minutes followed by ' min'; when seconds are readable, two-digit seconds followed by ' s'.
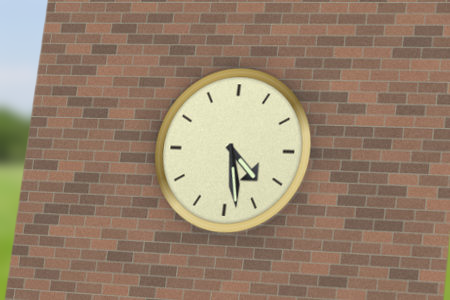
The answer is 4 h 28 min
